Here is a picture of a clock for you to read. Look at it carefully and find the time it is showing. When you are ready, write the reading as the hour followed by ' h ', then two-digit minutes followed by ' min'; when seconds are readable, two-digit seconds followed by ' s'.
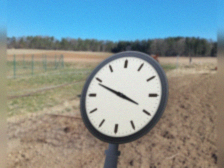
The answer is 3 h 49 min
